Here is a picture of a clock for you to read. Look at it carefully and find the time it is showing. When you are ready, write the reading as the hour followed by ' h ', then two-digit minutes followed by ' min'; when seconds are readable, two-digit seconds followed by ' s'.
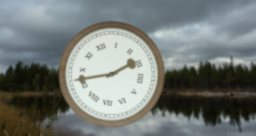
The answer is 2 h 47 min
